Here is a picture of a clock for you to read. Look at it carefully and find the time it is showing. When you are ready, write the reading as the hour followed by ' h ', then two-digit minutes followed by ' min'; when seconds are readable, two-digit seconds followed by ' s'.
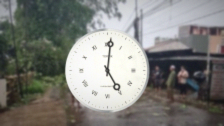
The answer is 5 h 01 min
